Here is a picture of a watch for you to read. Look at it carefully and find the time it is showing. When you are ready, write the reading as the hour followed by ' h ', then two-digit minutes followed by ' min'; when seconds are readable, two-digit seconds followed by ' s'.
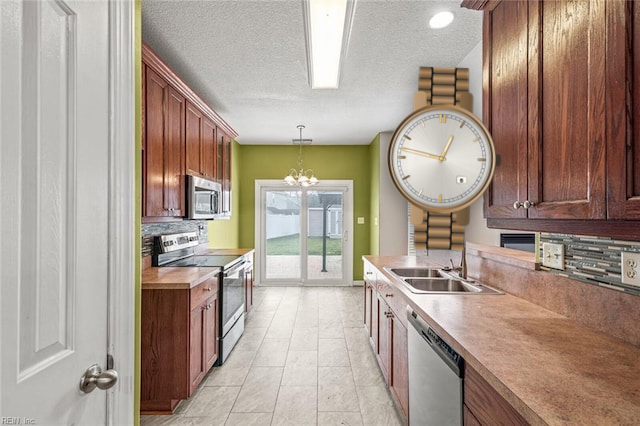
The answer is 12 h 47 min
